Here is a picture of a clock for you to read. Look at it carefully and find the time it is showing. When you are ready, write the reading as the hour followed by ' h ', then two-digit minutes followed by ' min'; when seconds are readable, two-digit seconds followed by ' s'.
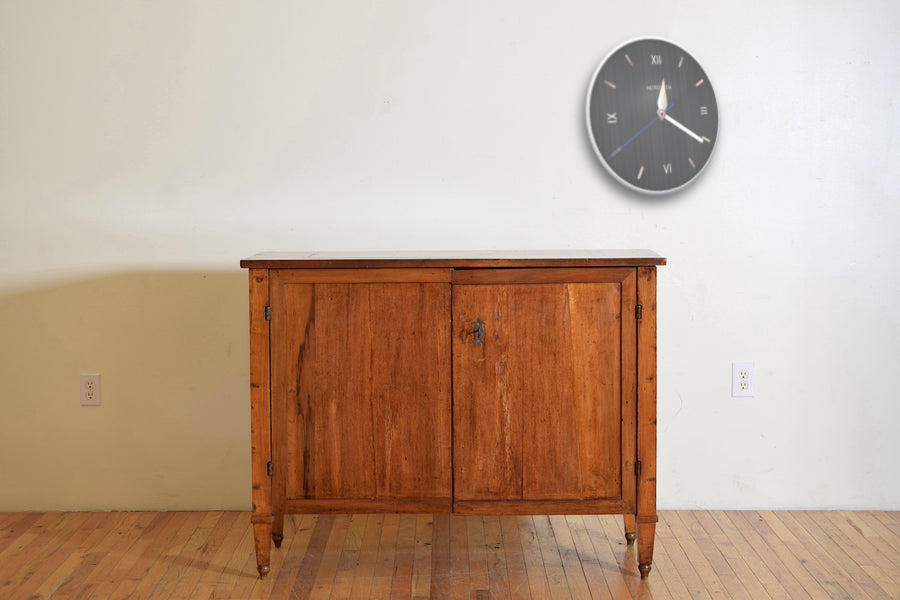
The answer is 12 h 20 min 40 s
